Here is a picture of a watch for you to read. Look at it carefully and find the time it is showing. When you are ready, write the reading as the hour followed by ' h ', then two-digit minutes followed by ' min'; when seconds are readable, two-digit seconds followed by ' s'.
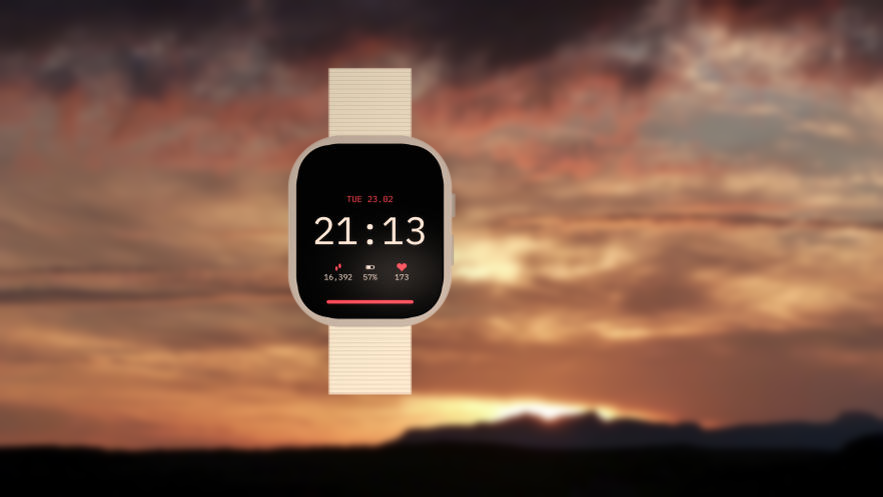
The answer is 21 h 13 min
